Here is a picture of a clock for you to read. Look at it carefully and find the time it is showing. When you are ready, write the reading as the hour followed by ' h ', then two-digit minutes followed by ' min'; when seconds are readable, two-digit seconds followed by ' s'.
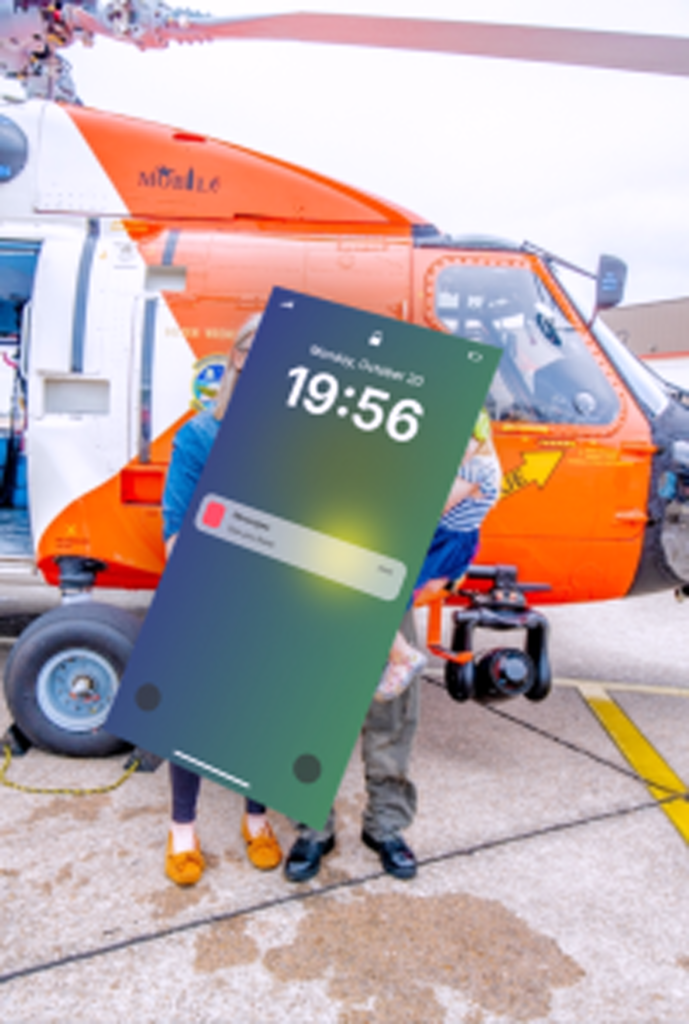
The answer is 19 h 56 min
